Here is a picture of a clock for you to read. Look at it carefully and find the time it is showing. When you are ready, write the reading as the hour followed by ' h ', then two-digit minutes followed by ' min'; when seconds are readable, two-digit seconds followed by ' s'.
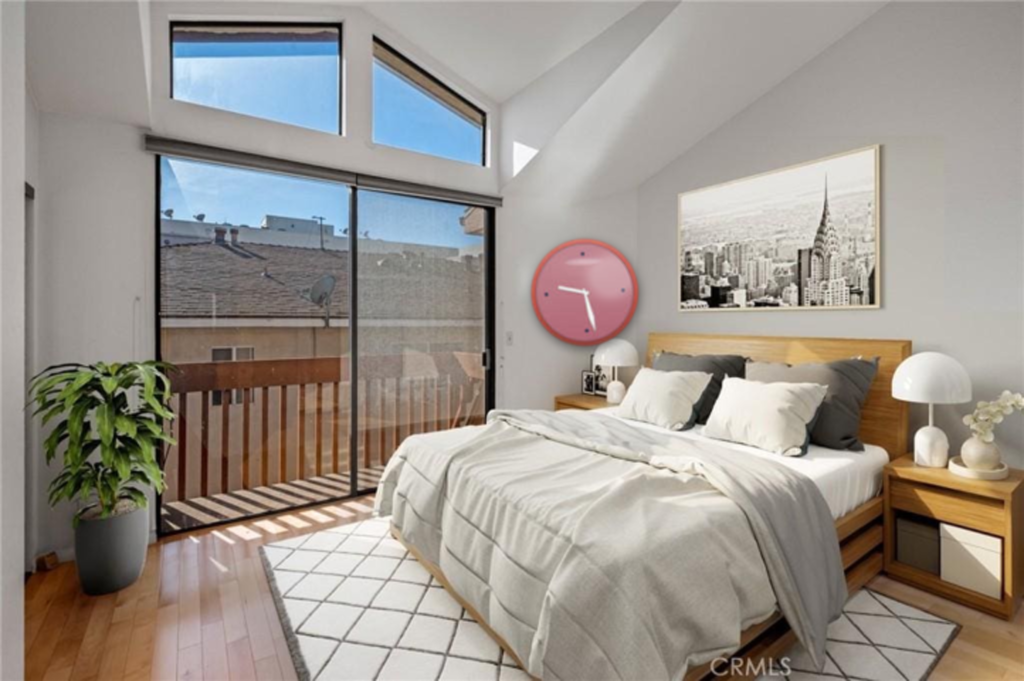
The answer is 9 h 28 min
